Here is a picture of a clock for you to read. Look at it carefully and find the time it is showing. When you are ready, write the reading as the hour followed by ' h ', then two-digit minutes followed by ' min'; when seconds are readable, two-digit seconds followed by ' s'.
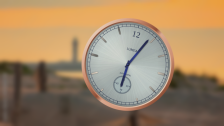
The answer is 6 h 04 min
